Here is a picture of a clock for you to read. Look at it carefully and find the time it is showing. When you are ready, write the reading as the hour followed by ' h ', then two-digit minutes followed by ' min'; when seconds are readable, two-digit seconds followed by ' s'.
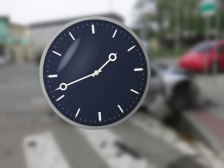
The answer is 1 h 42 min
